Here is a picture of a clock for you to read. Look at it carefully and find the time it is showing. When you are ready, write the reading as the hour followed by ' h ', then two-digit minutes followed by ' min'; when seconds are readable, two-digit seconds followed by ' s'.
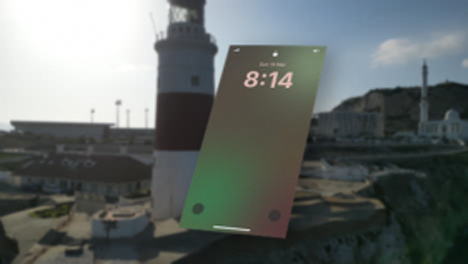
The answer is 8 h 14 min
